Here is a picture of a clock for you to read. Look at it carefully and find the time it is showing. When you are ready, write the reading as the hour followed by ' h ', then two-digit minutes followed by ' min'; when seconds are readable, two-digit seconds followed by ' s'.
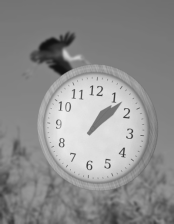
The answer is 1 h 07 min
